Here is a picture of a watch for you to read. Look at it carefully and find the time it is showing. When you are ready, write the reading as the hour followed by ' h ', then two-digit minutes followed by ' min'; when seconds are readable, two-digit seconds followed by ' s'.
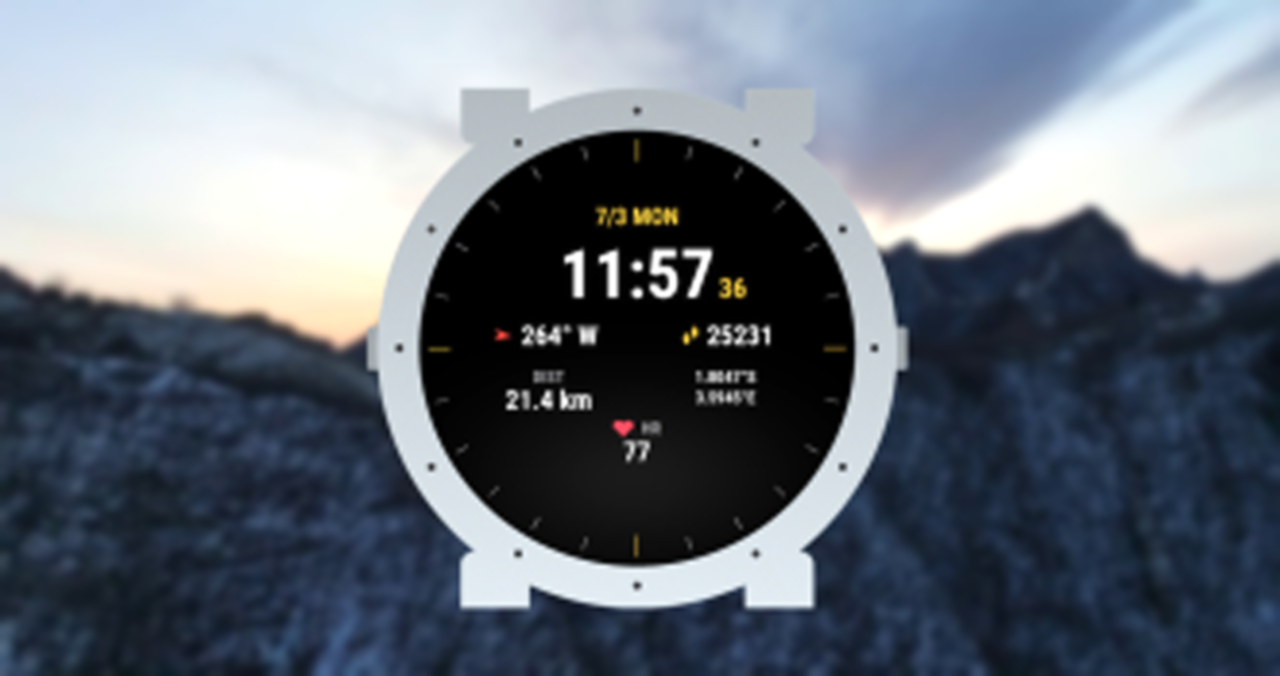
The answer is 11 h 57 min
